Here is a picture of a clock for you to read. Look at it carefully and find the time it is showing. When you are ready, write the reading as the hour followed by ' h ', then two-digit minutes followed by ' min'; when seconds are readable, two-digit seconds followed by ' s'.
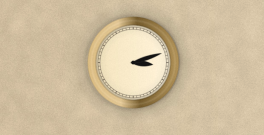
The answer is 3 h 12 min
